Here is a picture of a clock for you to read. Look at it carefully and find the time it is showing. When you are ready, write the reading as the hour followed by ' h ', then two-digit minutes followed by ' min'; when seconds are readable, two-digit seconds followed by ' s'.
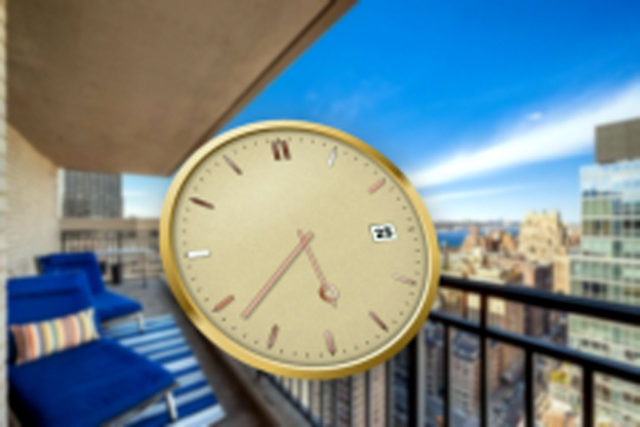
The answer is 5 h 38 min
